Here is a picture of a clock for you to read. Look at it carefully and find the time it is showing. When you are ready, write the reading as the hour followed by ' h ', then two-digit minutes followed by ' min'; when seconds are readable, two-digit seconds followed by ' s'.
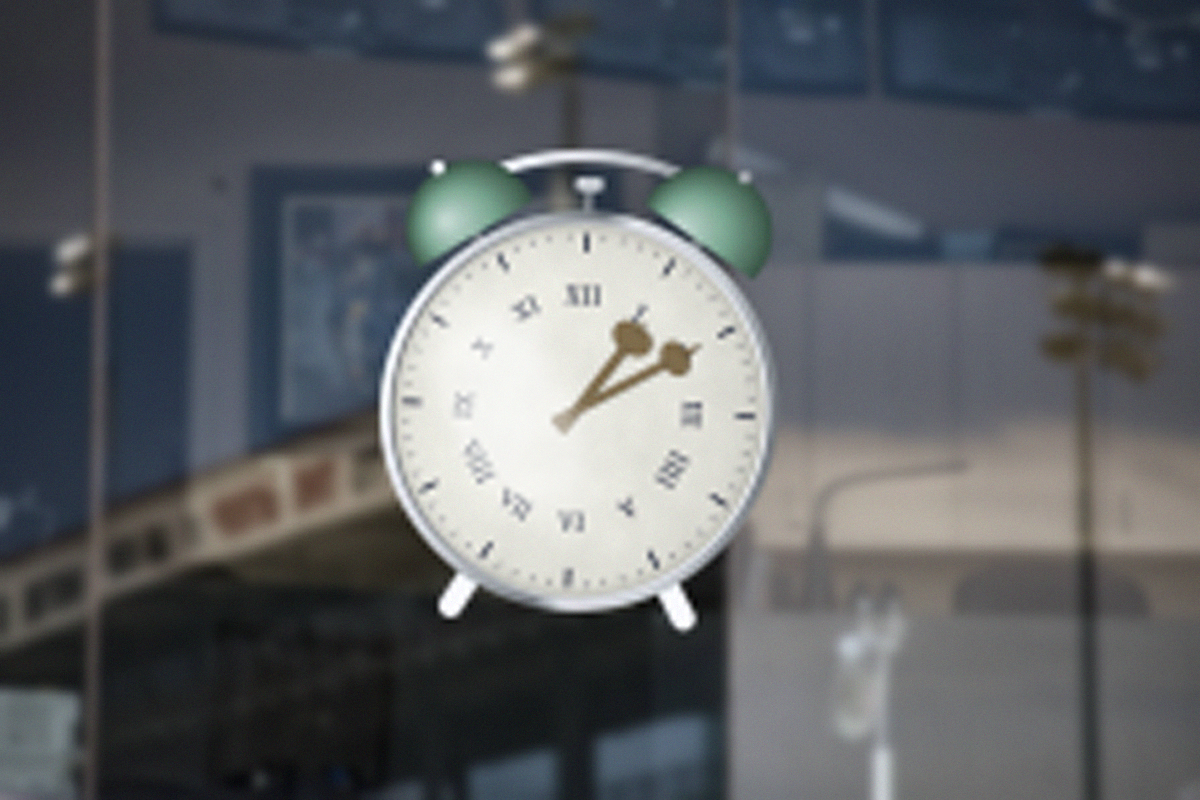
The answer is 1 h 10 min
